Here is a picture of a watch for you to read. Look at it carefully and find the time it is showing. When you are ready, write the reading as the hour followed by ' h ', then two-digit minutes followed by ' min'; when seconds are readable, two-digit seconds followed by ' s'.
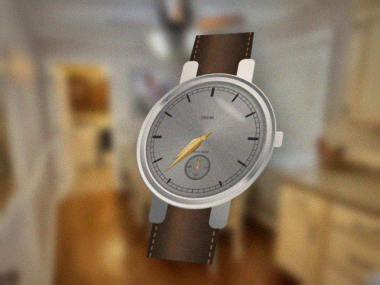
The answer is 7 h 37 min
